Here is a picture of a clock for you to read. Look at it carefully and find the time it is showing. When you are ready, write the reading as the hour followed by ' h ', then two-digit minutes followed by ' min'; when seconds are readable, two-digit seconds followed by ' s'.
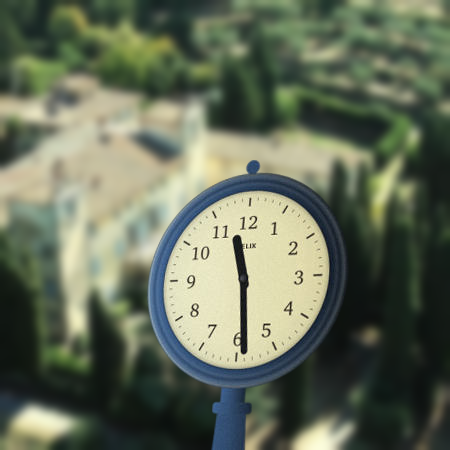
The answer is 11 h 29 min
